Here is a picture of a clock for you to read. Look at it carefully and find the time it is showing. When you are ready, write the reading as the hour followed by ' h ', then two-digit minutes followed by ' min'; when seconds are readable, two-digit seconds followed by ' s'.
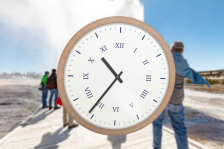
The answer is 10 h 36 min
